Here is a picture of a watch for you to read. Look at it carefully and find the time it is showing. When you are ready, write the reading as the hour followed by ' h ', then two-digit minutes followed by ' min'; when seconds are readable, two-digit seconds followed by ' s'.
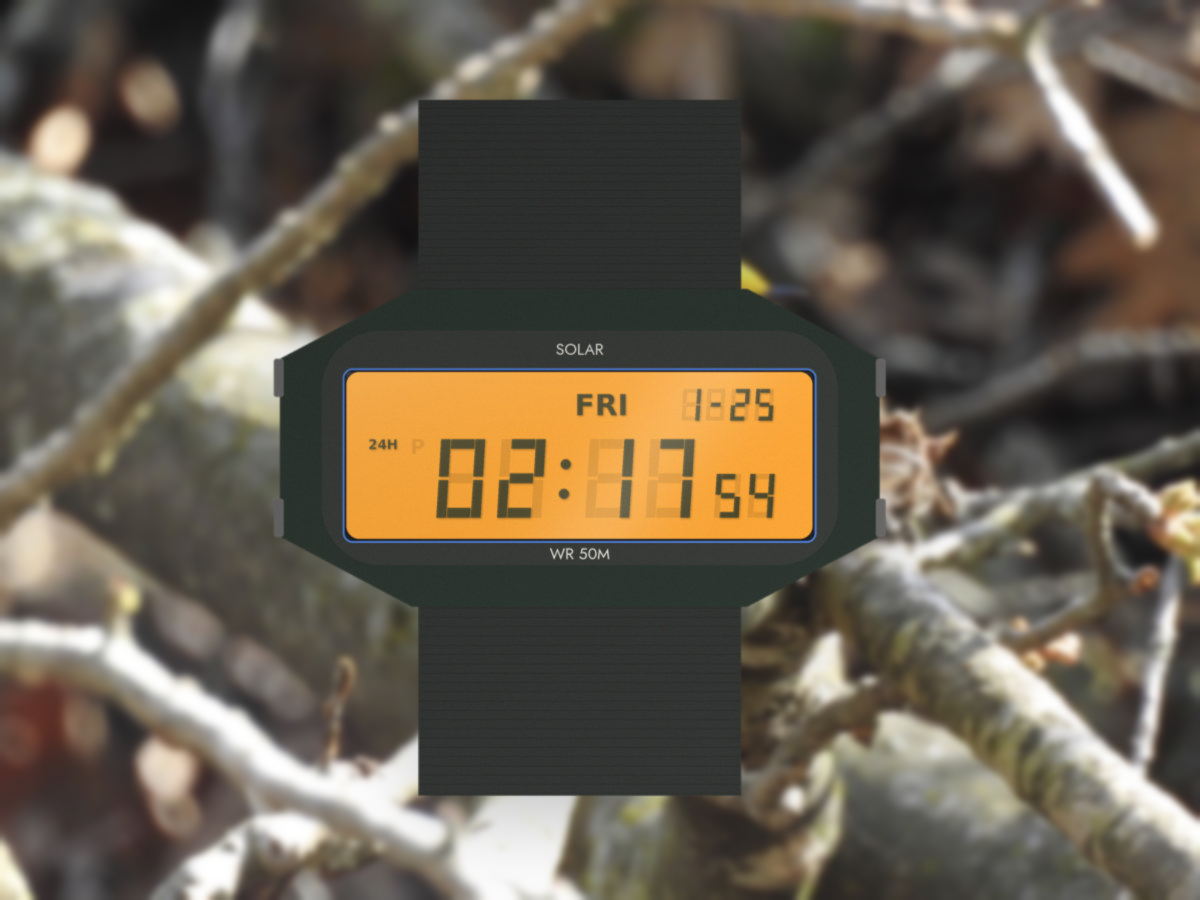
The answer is 2 h 17 min 54 s
